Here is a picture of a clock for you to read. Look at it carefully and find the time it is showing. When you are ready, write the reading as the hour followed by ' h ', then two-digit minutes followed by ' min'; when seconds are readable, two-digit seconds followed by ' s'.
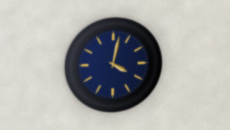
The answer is 4 h 02 min
